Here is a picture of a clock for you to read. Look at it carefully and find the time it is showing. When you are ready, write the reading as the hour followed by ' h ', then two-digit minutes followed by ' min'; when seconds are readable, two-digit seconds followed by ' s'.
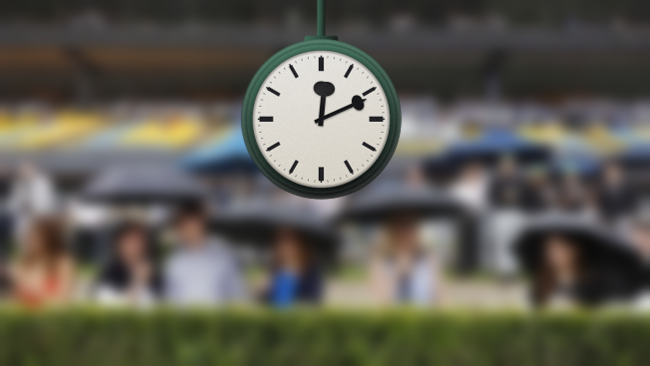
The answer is 12 h 11 min
